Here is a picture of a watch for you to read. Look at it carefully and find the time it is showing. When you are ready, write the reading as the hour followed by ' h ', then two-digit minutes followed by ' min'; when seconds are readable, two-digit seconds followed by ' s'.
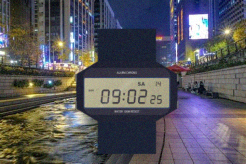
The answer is 9 h 02 min 25 s
